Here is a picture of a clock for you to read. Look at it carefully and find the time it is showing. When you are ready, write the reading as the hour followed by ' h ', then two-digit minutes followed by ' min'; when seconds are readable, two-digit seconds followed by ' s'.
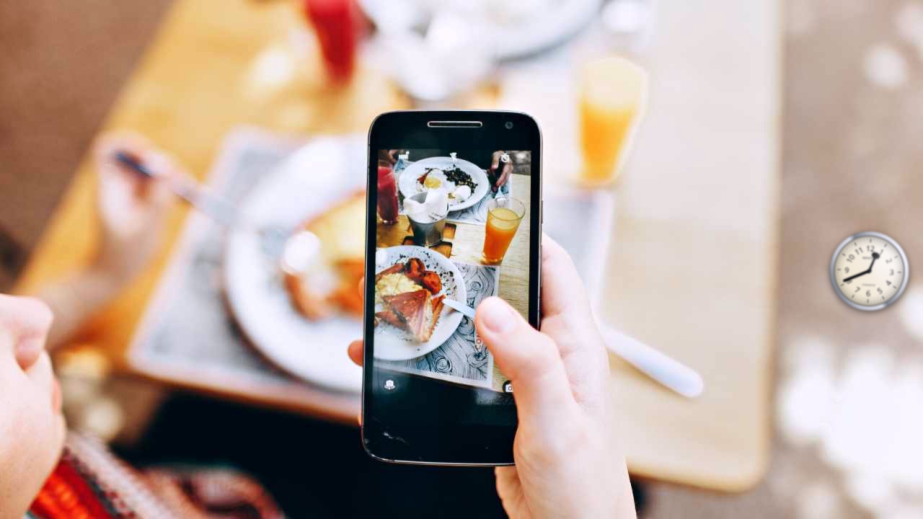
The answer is 12 h 41 min
